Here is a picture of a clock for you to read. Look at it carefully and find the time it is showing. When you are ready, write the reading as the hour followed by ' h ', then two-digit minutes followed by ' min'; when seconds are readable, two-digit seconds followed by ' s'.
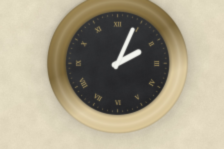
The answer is 2 h 04 min
